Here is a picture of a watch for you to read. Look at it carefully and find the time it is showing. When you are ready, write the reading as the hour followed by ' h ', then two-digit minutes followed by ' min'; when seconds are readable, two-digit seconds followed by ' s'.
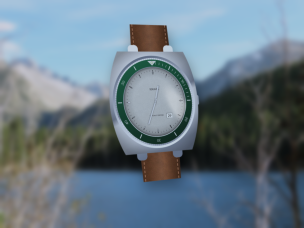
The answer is 12 h 34 min
